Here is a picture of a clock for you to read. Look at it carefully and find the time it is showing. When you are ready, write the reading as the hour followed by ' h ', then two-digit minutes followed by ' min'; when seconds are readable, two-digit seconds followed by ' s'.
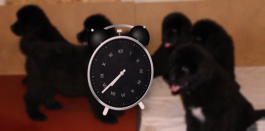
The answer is 7 h 39 min
